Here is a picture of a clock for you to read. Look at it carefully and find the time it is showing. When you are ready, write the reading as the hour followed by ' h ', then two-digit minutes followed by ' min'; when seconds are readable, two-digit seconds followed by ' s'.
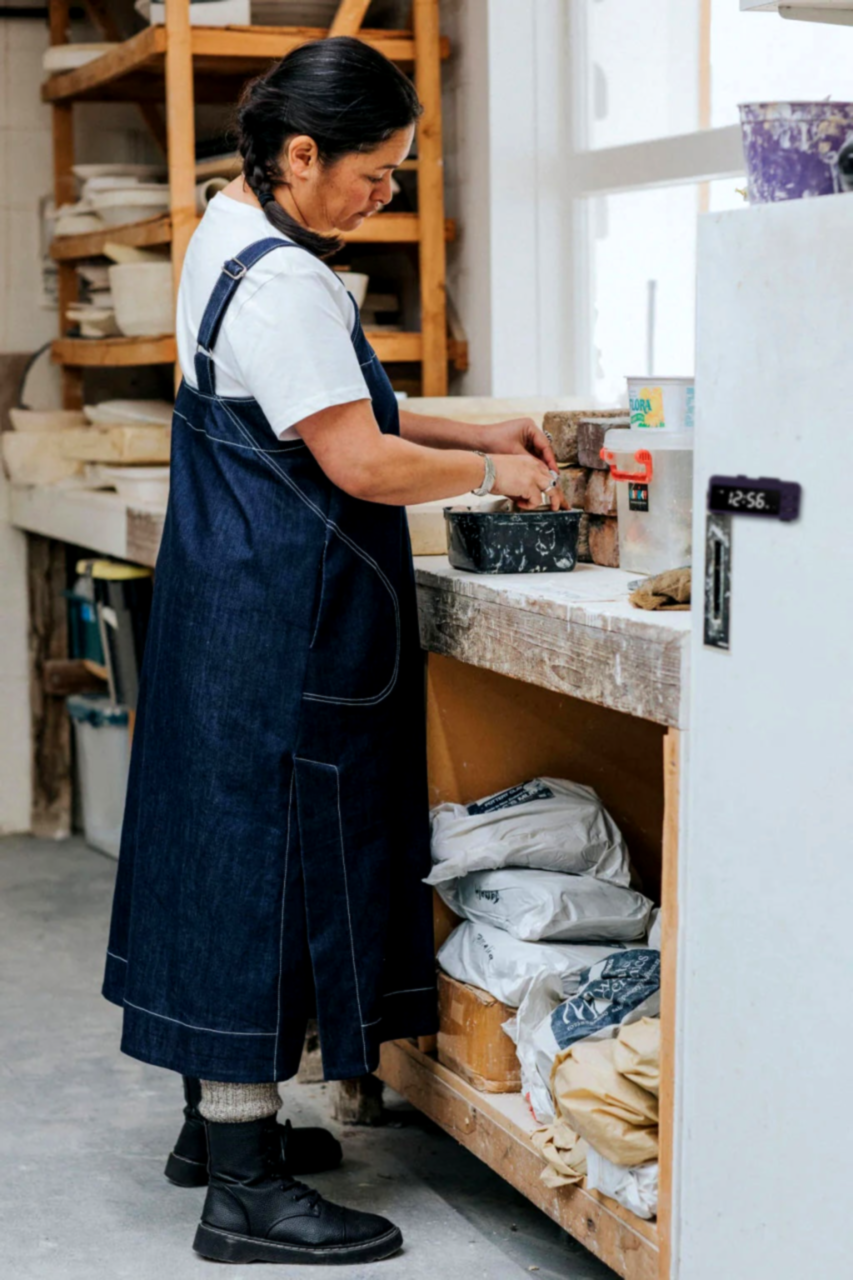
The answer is 12 h 56 min
